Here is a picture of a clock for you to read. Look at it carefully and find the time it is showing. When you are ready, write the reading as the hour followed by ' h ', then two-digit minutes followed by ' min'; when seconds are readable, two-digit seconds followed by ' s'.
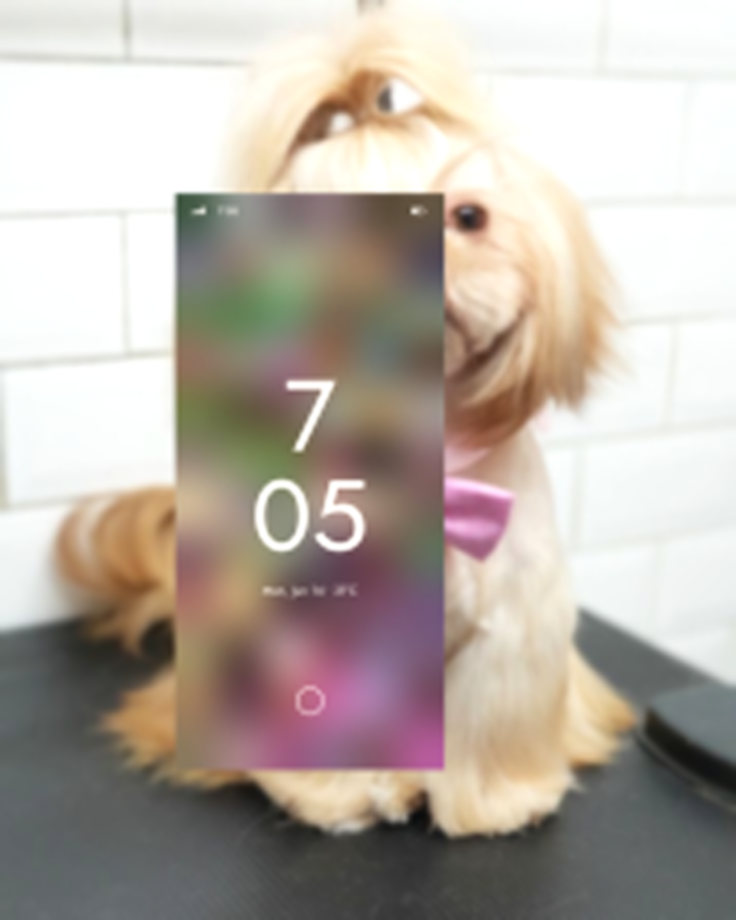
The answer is 7 h 05 min
